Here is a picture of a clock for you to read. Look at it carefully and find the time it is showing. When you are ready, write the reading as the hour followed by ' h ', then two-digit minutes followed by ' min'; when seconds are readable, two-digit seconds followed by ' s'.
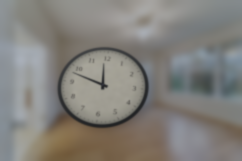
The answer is 11 h 48 min
